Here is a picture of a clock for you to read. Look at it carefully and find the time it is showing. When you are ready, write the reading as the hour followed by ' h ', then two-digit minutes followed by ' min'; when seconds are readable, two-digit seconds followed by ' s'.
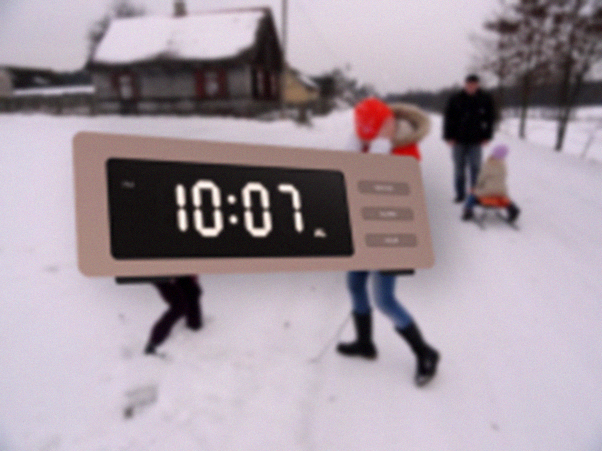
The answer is 10 h 07 min
